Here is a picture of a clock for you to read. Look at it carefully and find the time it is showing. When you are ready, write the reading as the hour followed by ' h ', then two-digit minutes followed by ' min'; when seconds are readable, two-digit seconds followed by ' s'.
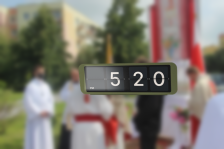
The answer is 5 h 20 min
